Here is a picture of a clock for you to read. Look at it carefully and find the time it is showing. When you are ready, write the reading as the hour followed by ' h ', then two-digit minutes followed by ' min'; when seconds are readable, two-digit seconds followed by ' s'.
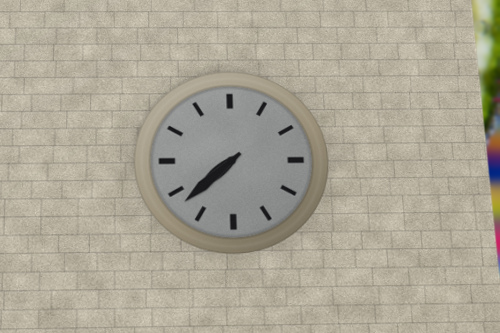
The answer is 7 h 38 min
